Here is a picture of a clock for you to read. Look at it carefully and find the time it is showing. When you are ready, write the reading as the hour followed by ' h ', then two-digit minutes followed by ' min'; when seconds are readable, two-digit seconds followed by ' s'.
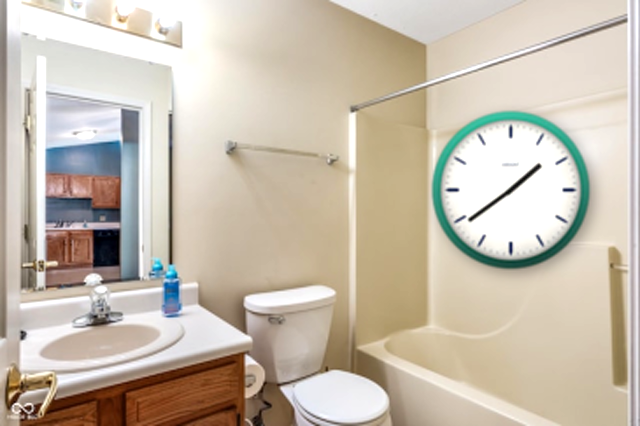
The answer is 1 h 39 min
